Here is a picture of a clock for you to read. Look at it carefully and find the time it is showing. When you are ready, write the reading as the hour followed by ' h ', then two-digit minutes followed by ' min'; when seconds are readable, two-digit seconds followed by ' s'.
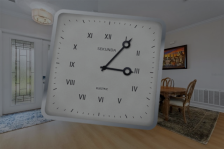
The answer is 3 h 06 min
